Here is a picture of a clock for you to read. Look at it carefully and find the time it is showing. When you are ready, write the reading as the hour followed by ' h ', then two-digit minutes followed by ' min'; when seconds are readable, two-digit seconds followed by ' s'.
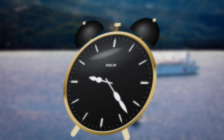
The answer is 9 h 23 min
